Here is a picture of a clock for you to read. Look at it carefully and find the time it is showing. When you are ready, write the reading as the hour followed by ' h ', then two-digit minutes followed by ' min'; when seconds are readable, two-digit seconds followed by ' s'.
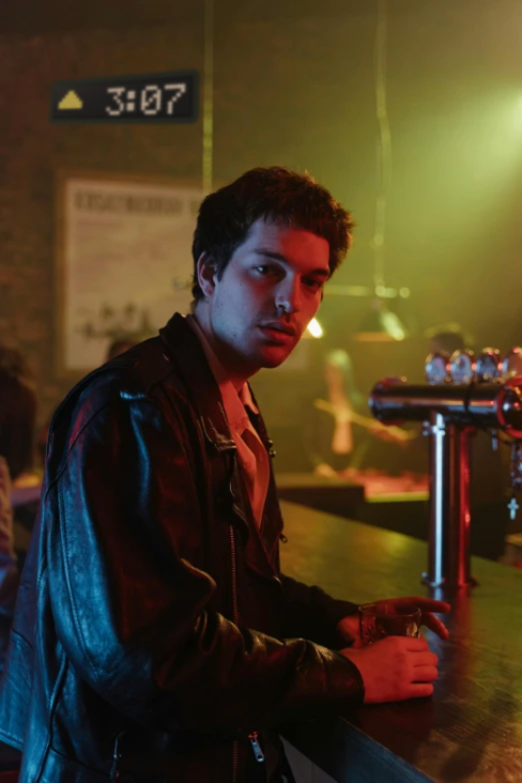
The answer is 3 h 07 min
